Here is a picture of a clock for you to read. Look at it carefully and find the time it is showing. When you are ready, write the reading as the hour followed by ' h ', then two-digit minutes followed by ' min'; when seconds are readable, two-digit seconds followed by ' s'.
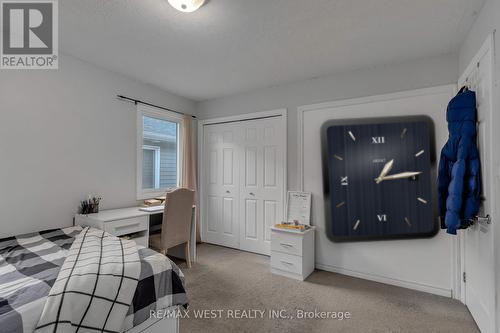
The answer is 1 h 14 min
